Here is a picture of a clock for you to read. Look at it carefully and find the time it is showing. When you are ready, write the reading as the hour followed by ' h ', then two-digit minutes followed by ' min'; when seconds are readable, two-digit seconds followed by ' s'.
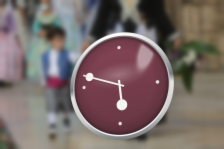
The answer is 5 h 48 min
